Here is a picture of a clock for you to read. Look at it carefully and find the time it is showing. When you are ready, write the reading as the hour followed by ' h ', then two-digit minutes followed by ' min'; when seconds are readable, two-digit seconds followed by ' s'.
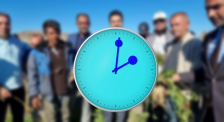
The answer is 2 h 01 min
